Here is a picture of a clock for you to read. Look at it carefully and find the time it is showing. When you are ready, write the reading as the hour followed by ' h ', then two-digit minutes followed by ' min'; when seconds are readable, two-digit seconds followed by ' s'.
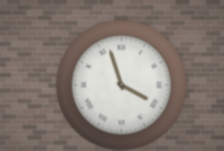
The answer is 3 h 57 min
